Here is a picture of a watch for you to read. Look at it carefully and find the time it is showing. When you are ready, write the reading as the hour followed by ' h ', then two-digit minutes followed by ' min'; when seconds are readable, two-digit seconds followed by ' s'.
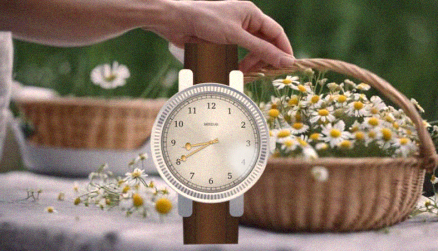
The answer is 8 h 40 min
